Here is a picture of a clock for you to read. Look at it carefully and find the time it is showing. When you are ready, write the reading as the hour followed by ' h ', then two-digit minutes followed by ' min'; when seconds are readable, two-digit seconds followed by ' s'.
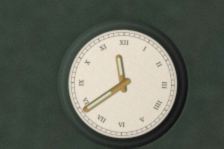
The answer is 11 h 39 min
